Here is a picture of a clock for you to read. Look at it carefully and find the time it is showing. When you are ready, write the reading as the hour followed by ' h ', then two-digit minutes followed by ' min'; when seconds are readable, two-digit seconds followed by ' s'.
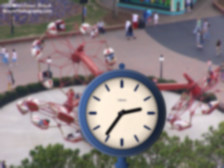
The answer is 2 h 36 min
